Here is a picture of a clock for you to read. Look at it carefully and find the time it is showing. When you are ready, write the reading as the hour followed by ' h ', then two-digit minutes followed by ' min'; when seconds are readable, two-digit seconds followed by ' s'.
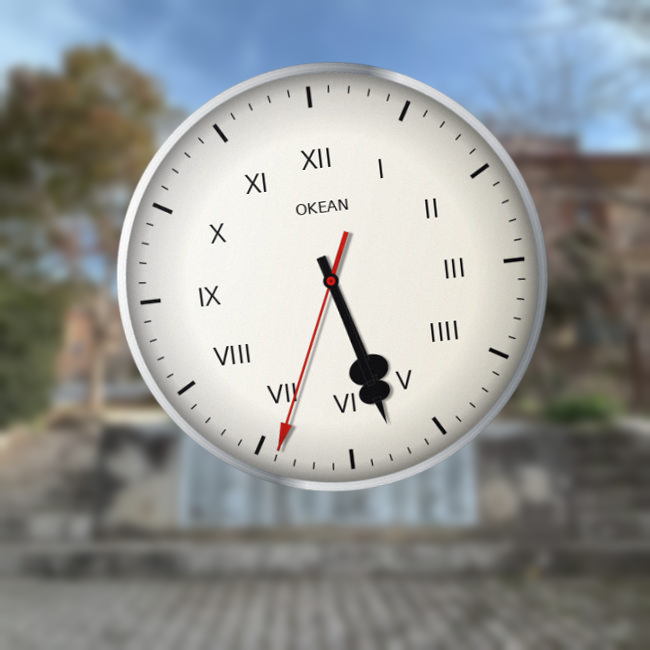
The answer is 5 h 27 min 34 s
